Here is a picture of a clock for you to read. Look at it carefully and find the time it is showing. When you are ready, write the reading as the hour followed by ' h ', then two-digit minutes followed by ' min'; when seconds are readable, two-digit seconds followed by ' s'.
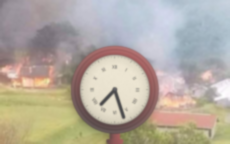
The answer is 7 h 27 min
